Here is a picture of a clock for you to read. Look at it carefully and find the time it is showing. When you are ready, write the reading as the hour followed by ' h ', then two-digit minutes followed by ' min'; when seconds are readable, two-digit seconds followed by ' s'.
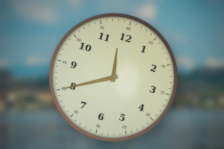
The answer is 11 h 40 min
